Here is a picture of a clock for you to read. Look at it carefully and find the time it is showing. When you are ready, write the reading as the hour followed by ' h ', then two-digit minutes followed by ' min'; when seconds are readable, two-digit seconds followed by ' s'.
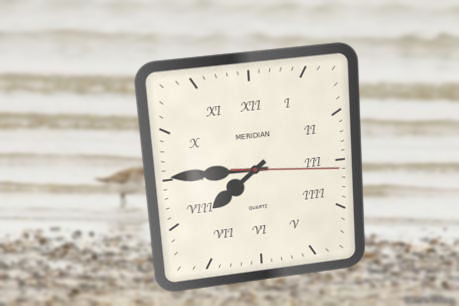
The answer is 7 h 45 min 16 s
